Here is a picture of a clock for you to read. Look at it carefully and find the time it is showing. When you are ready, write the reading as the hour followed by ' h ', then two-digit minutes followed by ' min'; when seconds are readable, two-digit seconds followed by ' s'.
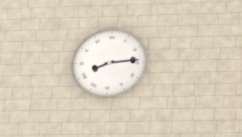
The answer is 8 h 14 min
